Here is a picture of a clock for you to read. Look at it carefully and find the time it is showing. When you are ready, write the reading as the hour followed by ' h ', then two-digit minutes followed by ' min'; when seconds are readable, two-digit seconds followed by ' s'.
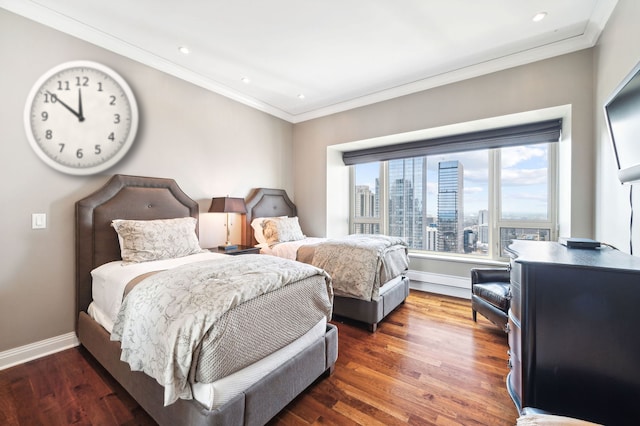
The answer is 11 h 51 min
